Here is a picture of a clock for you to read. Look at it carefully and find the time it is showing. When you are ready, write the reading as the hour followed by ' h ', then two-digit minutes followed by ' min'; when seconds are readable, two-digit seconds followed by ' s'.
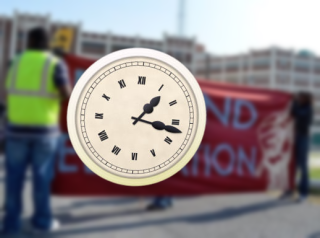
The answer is 1 h 17 min
